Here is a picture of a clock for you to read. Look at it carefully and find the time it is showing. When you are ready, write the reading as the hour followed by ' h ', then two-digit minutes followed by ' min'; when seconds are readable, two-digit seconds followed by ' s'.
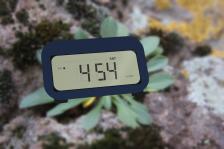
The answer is 4 h 54 min
